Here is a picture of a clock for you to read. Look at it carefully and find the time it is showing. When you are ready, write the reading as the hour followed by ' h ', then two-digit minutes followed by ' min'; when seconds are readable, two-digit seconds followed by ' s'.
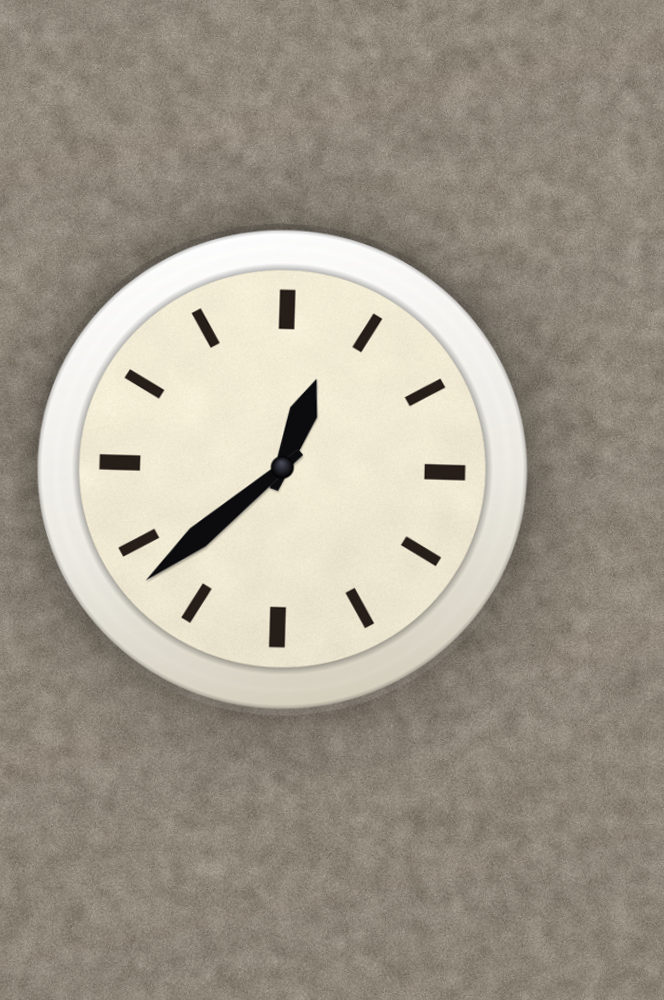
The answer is 12 h 38 min
